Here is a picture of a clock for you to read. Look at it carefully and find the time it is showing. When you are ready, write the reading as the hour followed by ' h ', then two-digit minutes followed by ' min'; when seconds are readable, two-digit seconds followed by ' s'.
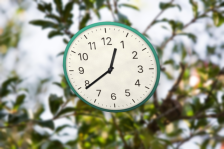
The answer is 12 h 39 min
